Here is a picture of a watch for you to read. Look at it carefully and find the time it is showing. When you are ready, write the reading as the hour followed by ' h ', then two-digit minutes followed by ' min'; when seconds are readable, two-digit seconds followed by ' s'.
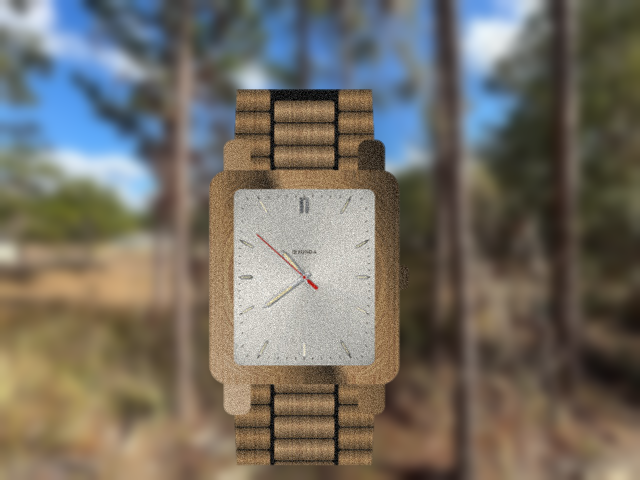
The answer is 10 h 38 min 52 s
